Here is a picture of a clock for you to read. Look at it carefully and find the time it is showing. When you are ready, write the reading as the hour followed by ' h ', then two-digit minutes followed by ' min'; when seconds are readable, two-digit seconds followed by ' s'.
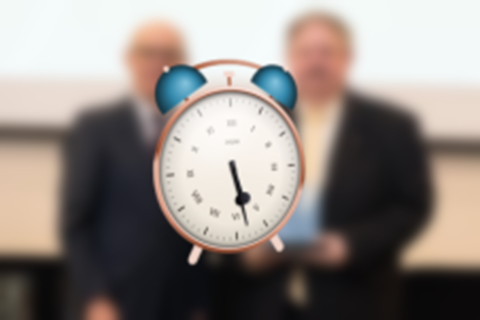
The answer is 5 h 28 min
